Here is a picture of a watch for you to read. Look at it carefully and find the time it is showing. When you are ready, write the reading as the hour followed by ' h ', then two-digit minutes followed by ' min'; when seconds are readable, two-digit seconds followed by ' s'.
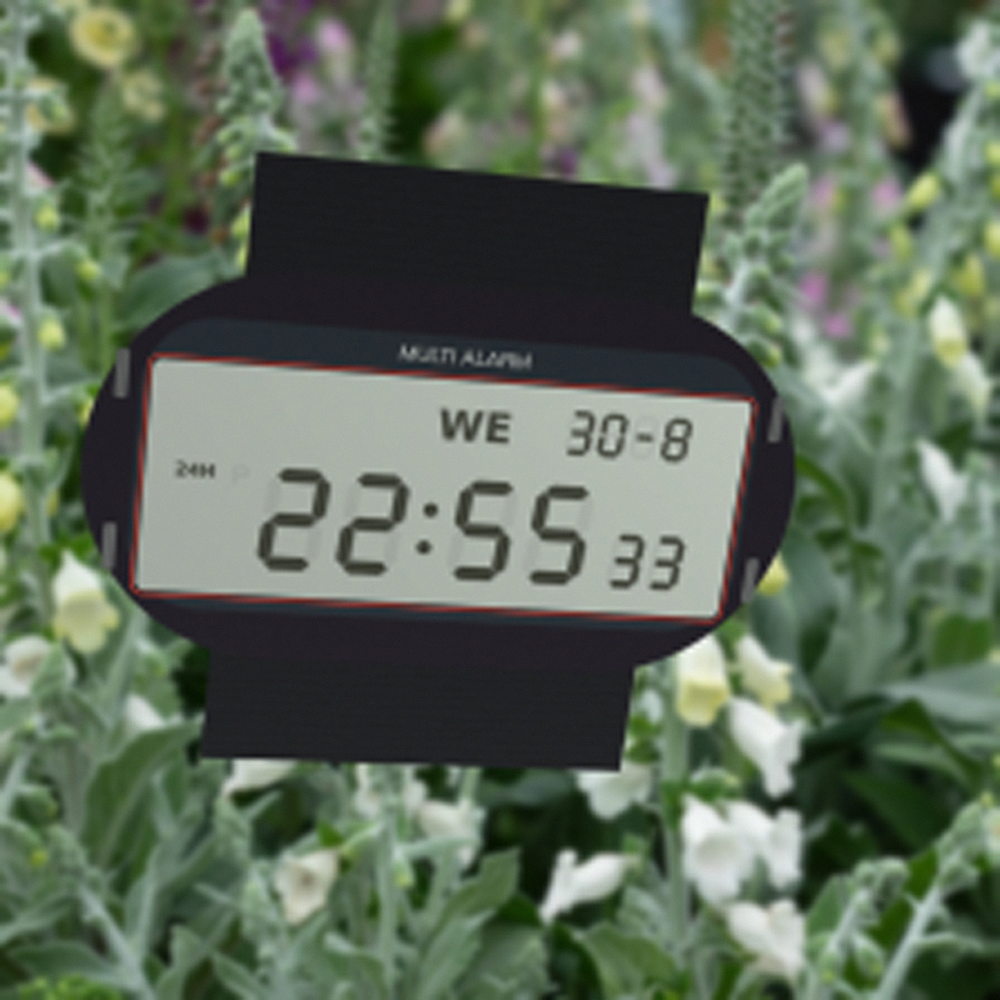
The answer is 22 h 55 min 33 s
